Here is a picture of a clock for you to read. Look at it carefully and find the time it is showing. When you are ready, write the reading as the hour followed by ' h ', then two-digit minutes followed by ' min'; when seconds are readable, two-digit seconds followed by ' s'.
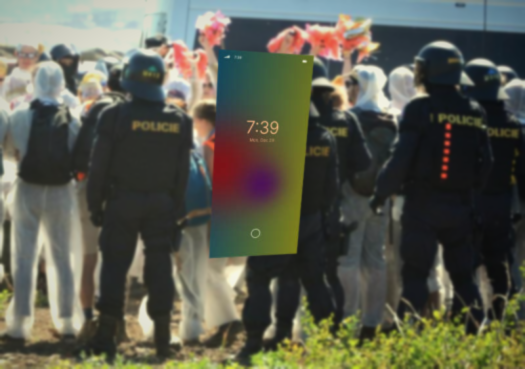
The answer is 7 h 39 min
